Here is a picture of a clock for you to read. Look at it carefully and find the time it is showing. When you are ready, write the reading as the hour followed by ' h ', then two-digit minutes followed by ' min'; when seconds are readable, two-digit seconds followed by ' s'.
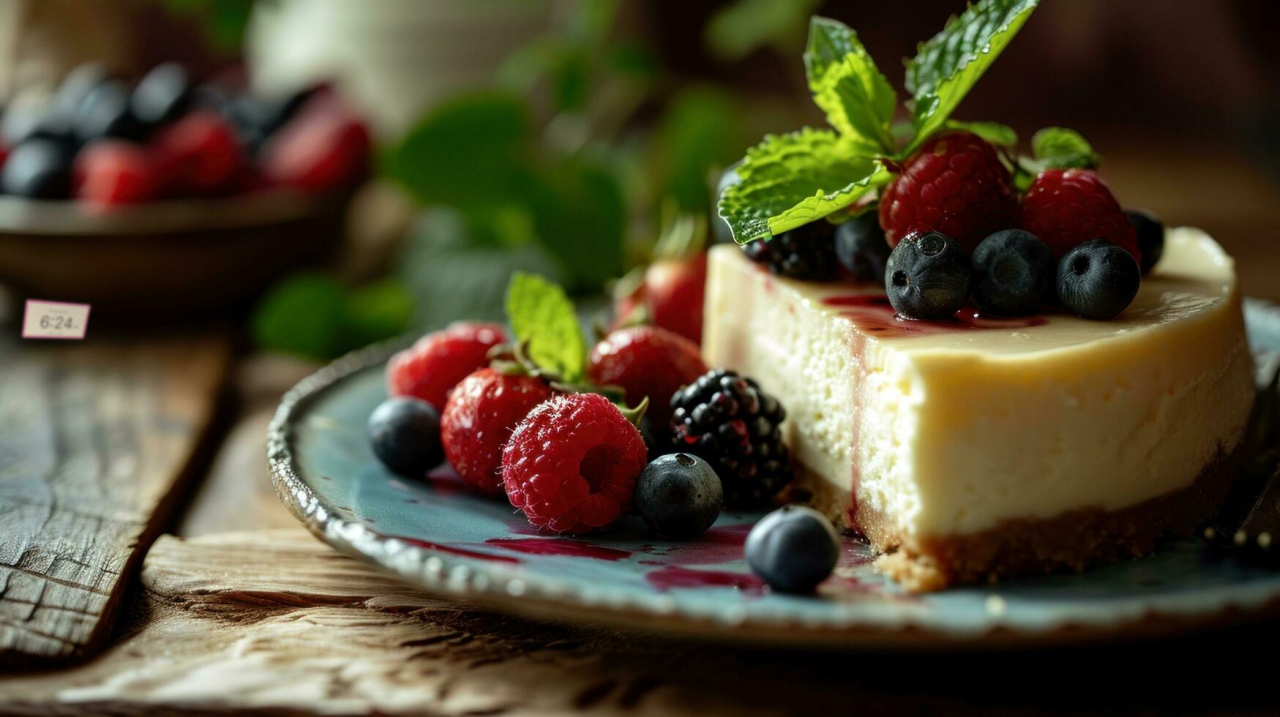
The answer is 6 h 24 min
